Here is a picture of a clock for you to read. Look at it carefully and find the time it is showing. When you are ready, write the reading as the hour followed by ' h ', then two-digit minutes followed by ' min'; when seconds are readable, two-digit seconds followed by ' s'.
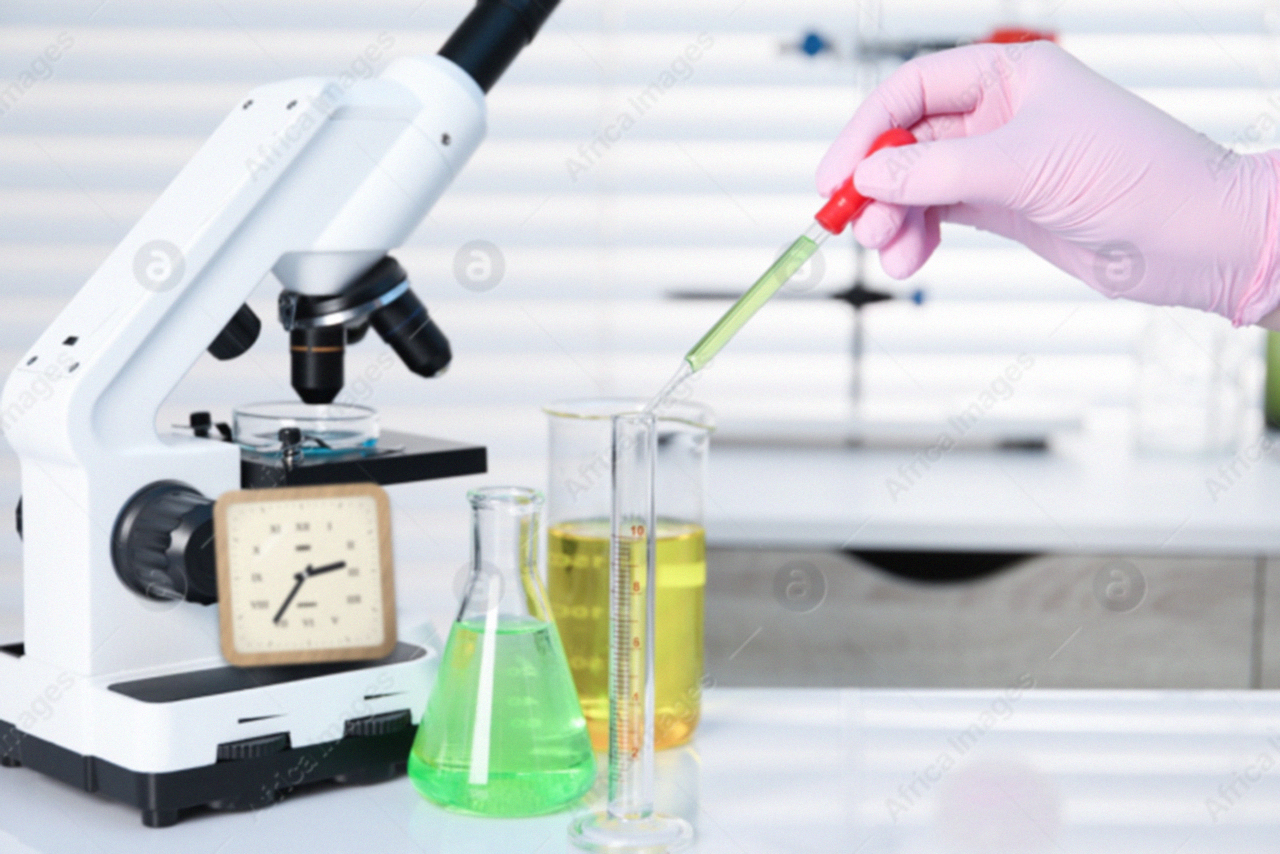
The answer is 2 h 36 min
